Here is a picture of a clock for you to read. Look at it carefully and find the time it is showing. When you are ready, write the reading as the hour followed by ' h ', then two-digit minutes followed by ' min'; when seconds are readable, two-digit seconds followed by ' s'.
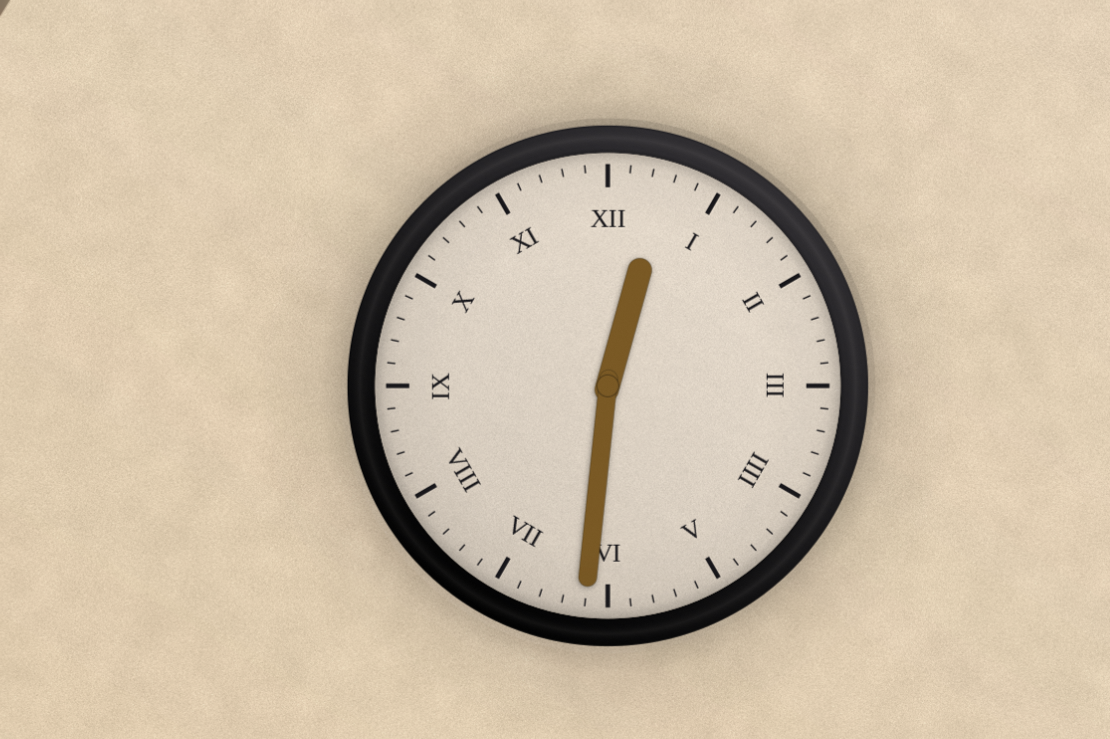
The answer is 12 h 31 min
